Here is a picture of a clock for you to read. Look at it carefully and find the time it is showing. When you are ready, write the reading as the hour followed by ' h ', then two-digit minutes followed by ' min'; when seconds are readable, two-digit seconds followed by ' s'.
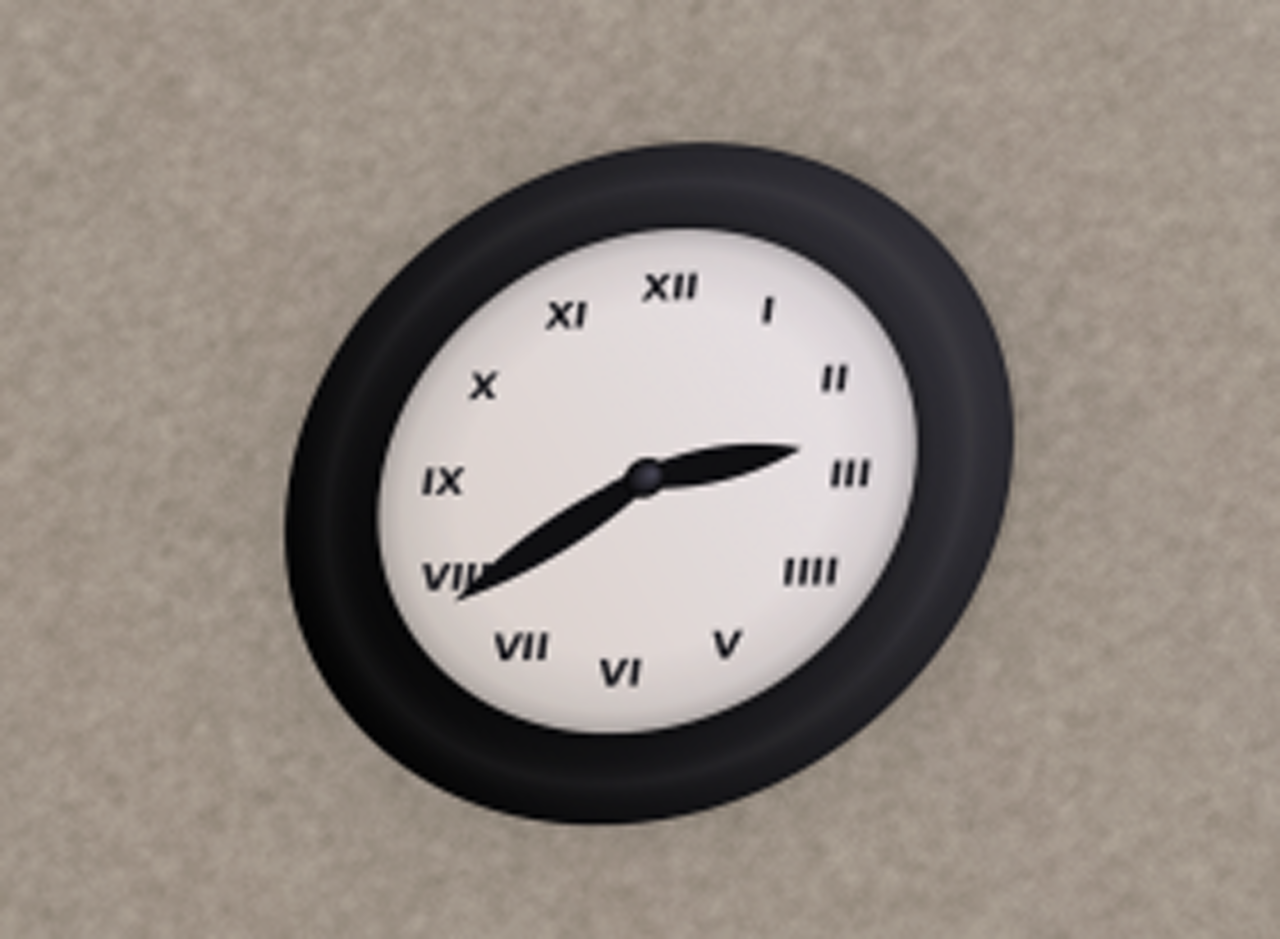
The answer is 2 h 39 min
